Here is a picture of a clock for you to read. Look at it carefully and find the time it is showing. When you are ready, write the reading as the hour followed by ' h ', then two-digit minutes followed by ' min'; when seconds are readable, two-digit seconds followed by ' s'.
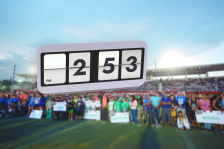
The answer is 2 h 53 min
